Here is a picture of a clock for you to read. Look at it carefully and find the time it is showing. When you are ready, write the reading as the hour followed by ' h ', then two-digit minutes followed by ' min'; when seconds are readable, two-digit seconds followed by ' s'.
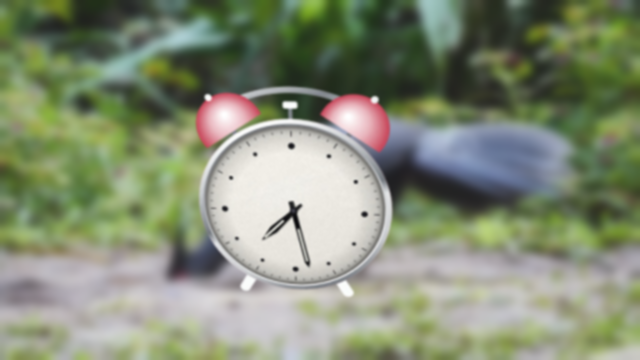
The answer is 7 h 28 min
